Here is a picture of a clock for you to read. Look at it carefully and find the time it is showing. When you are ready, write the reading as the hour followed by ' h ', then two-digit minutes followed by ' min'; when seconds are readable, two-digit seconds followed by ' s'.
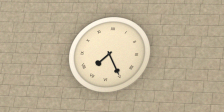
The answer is 7 h 25 min
